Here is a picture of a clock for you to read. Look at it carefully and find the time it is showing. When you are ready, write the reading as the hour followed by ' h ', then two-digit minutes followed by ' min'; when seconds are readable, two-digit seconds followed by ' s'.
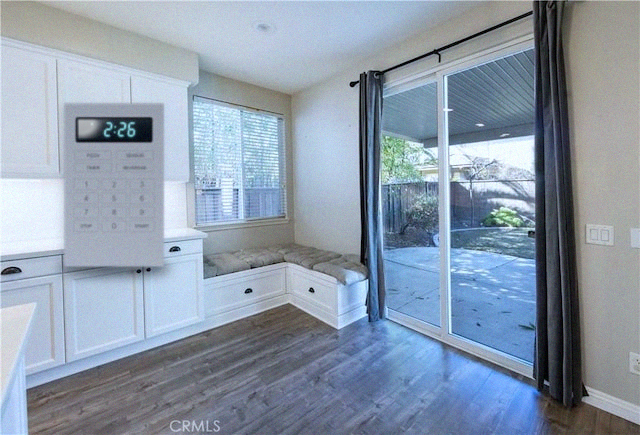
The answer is 2 h 26 min
